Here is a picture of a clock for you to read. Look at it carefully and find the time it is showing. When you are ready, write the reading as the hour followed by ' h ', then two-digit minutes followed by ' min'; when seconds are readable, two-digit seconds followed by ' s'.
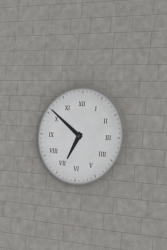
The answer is 6 h 51 min
